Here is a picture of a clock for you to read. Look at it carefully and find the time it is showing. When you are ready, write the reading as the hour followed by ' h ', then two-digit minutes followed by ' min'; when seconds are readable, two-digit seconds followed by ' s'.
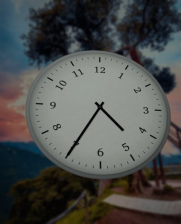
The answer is 4 h 35 min
